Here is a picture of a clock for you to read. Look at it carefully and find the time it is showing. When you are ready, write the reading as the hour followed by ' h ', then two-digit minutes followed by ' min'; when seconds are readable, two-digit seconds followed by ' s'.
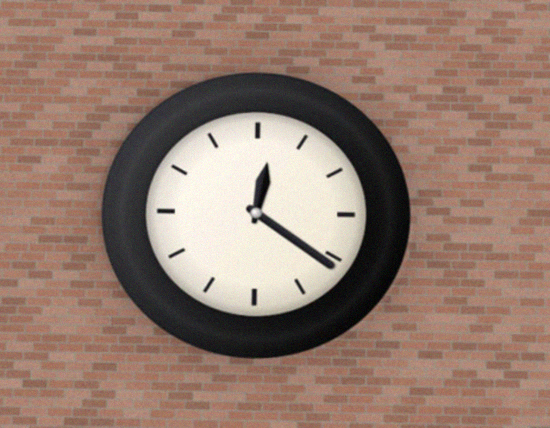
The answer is 12 h 21 min
